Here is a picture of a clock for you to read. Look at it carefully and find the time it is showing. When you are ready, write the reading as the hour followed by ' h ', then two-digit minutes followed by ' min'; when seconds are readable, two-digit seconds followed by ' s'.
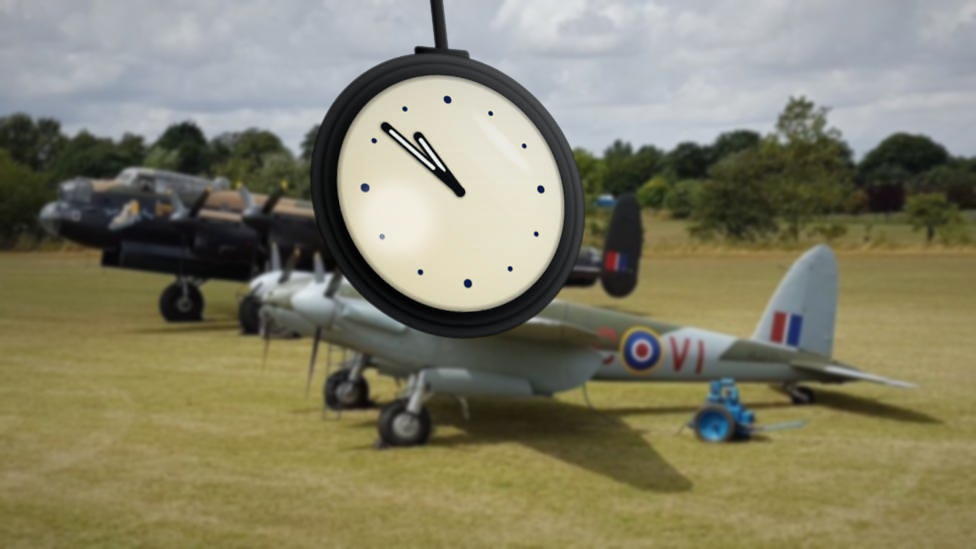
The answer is 10 h 52 min
